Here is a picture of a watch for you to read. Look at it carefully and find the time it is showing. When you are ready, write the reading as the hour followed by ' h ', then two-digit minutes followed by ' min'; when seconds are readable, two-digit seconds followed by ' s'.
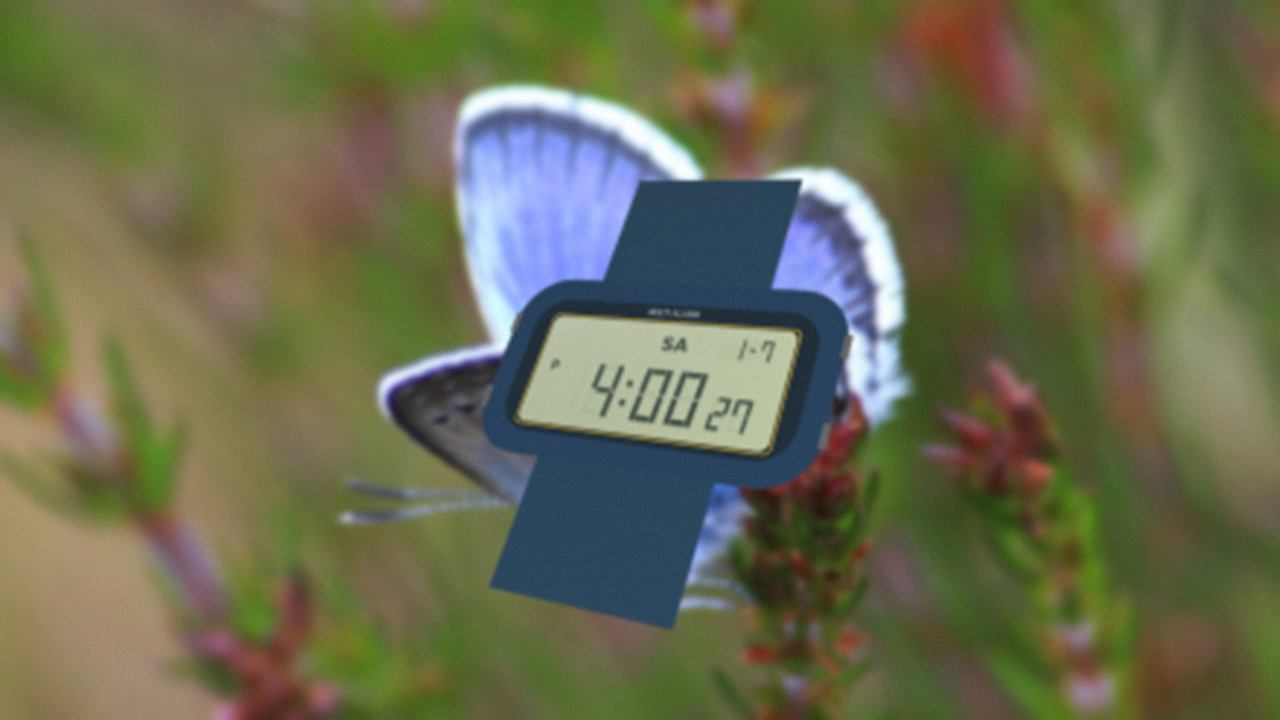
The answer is 4 h 00 min 27 s
